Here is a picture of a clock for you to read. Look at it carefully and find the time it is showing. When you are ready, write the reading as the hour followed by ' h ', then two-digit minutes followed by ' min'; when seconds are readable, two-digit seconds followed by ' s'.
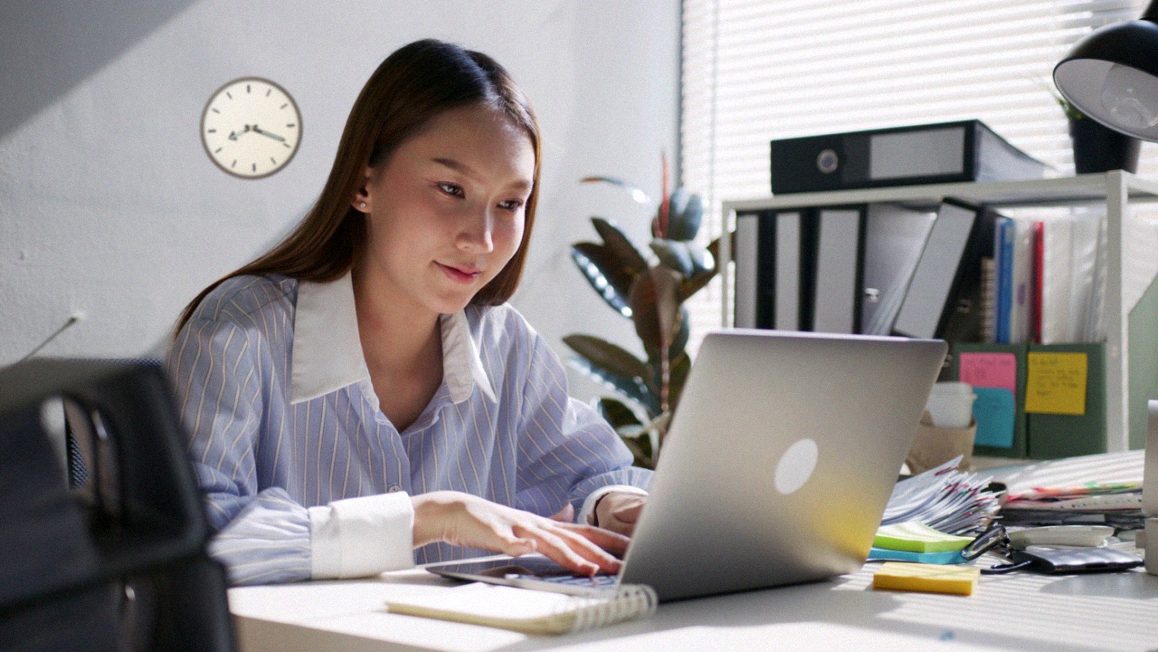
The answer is 8 h 19 min
